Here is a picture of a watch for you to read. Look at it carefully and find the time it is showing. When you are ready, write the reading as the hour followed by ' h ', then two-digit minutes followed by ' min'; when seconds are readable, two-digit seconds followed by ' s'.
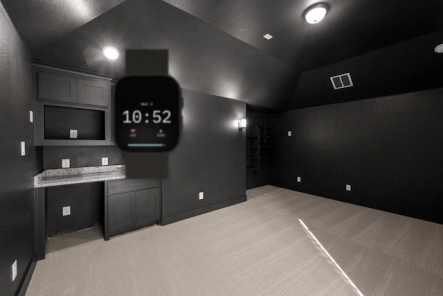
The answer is 10 h 52 min
